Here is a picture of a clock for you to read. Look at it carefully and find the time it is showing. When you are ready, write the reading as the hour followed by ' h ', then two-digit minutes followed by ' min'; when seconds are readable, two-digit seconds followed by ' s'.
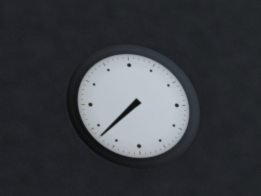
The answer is 7 h 38 min
